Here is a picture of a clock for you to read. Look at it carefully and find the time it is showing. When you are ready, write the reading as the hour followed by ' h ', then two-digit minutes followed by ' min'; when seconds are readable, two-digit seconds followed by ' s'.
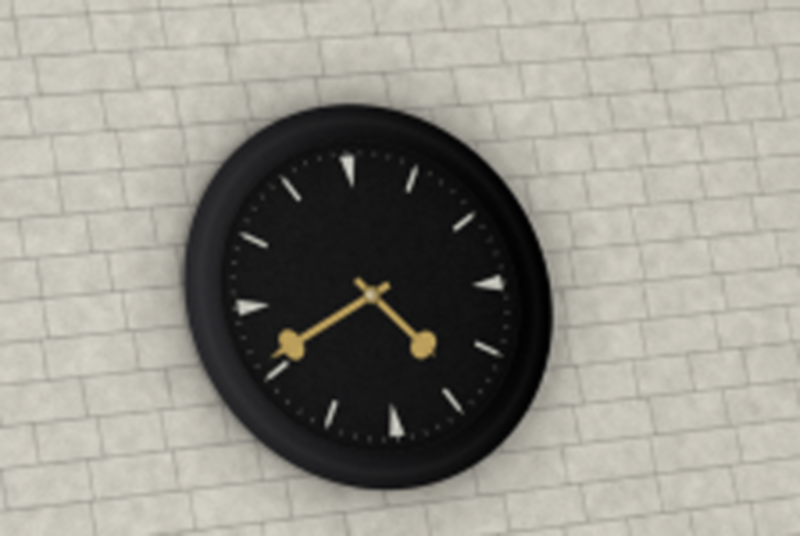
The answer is 4 h 41 min
